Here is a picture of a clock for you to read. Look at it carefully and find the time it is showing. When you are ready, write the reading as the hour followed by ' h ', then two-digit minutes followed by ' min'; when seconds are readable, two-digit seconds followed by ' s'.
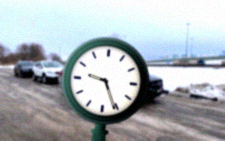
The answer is 9 h 26 min
